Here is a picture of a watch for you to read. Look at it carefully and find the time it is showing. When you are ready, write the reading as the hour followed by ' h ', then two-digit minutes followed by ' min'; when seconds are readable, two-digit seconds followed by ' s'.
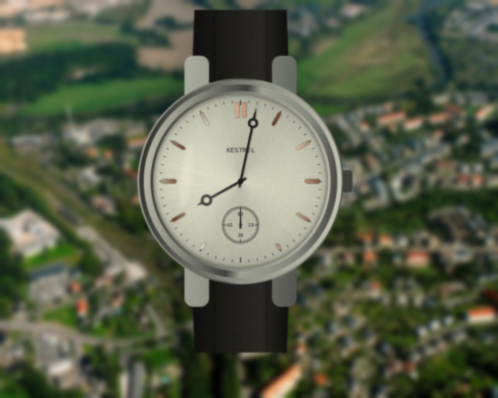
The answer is 8 h 02 min
